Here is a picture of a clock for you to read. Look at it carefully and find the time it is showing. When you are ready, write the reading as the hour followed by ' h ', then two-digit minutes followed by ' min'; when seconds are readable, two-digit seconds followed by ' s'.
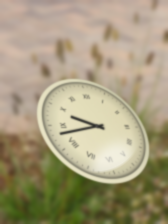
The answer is 9 h 43 min
